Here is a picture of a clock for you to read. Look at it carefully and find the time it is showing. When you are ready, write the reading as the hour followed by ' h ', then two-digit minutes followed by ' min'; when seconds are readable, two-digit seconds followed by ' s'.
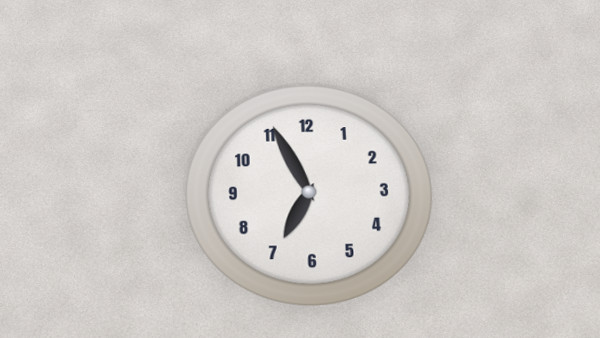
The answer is 6 h 56 min
